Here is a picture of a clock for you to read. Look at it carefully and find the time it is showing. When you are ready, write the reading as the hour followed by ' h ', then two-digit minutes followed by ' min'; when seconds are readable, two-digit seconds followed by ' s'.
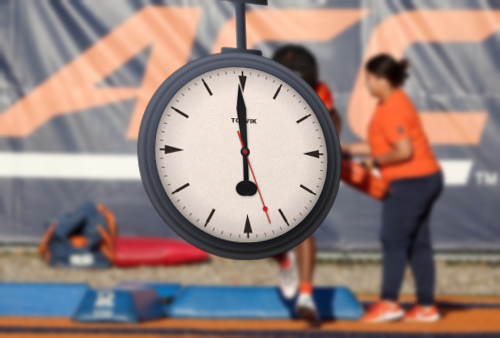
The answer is 5 h 59 min 27 s
